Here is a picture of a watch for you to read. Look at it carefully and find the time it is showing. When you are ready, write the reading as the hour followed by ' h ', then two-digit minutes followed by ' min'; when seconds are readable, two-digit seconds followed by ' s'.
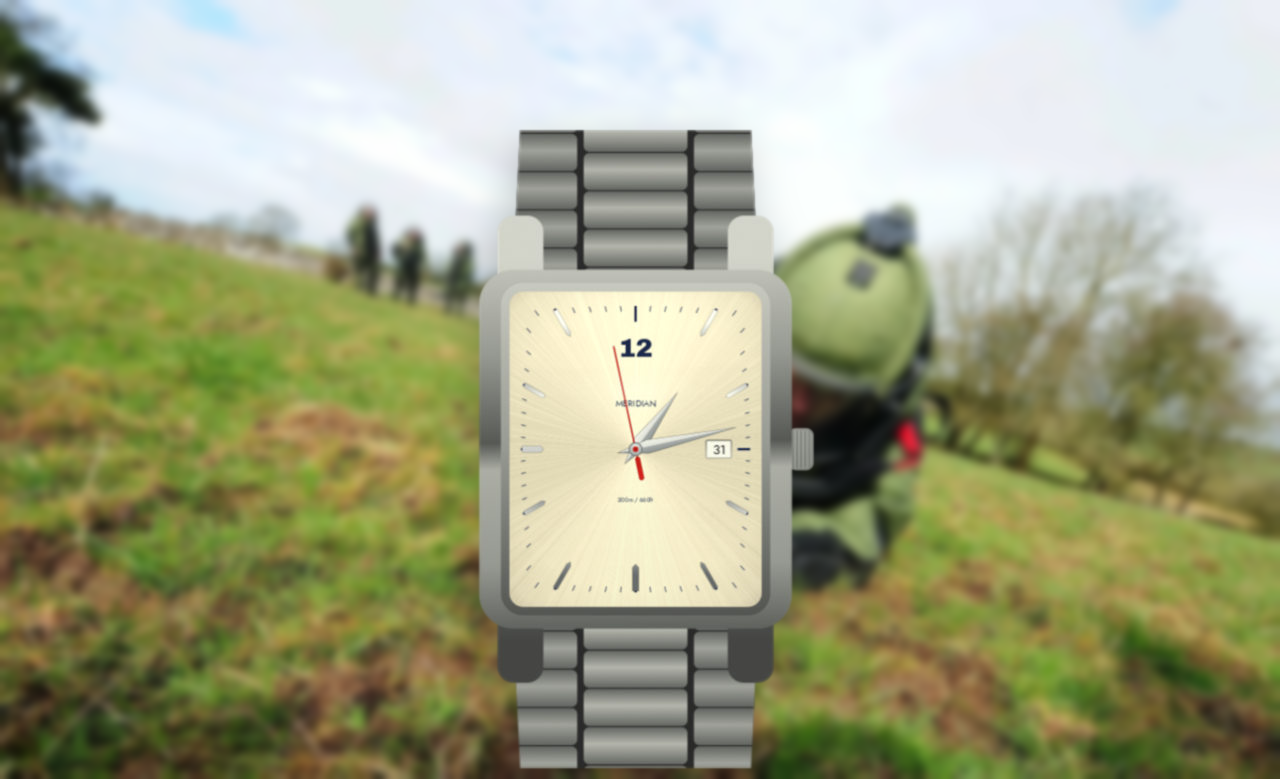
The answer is 1 h 12 min 58 s
